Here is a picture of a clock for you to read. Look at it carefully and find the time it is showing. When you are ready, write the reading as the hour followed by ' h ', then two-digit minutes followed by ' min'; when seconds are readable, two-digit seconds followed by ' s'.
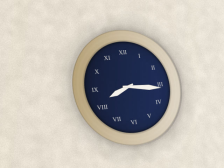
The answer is 8 h 16 min
